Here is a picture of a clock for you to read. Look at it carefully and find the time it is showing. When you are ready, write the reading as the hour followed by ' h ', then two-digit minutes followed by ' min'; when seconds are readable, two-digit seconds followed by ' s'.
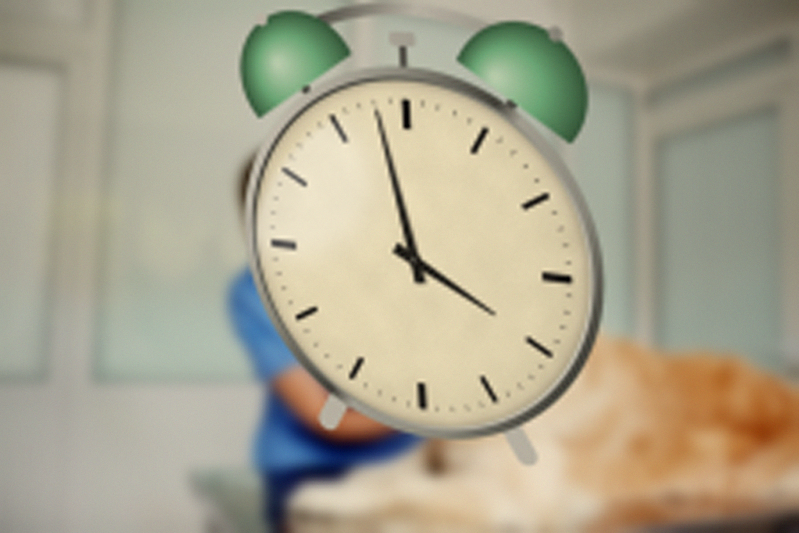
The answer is 3 h 58 min
